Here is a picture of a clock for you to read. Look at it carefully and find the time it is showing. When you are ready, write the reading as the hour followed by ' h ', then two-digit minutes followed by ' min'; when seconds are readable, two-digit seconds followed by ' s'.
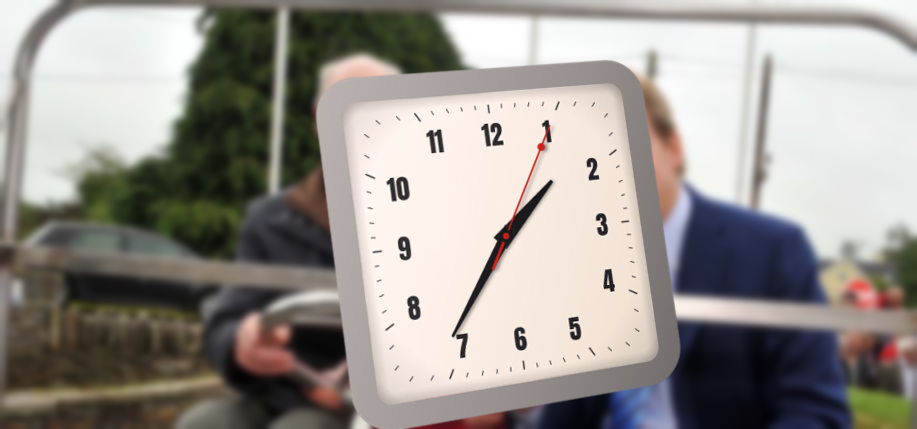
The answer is 1 h 36 min 05 s
